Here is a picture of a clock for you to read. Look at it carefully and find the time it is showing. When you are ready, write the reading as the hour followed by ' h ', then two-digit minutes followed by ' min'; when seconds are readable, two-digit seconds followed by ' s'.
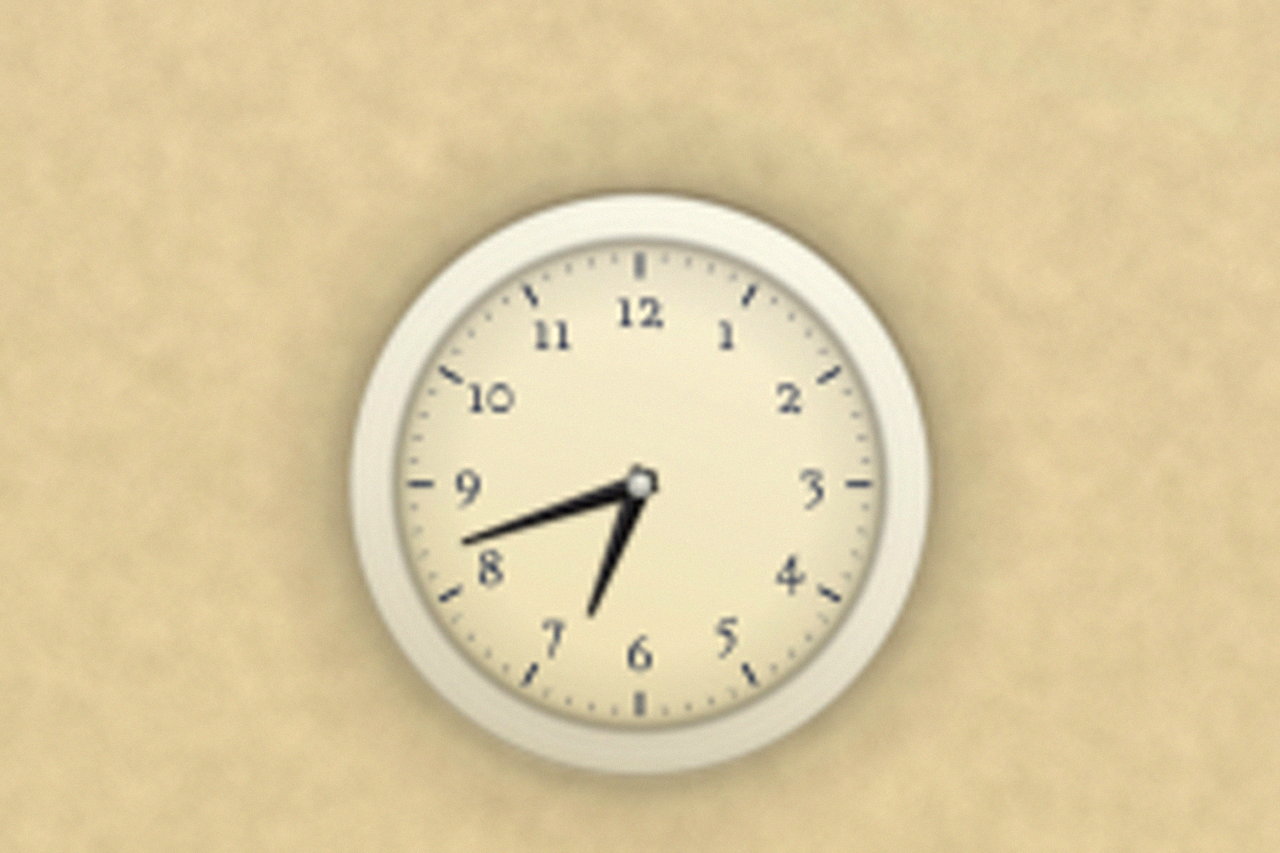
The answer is 6 h 42 min
